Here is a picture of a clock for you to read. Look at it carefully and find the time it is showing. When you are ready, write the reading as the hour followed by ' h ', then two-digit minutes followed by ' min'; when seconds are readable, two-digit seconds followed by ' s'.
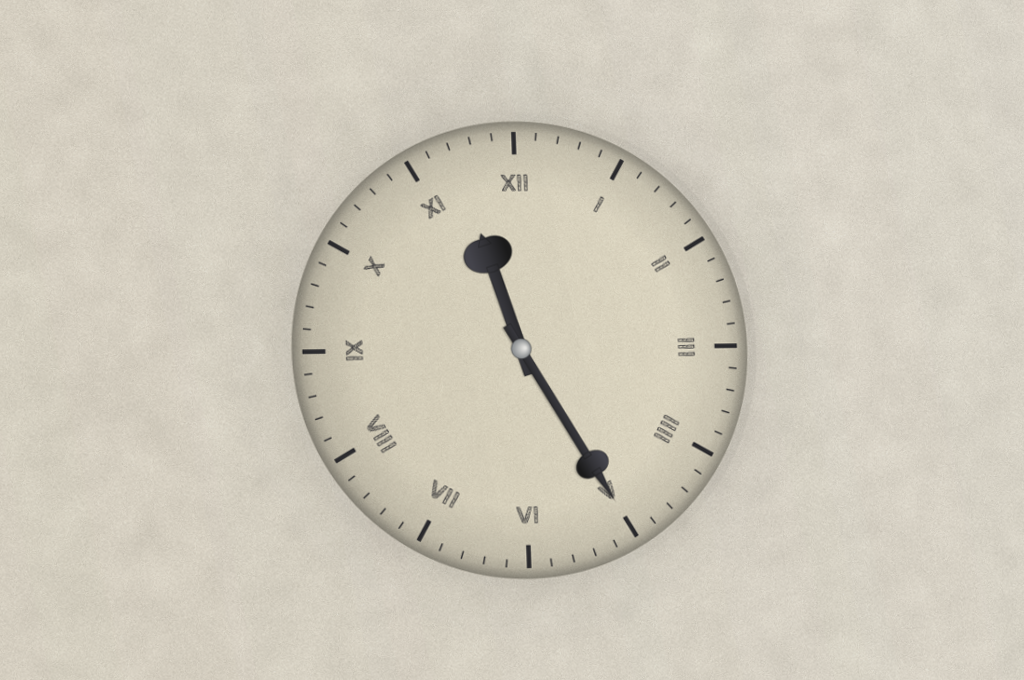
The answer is 11 h 25 min
